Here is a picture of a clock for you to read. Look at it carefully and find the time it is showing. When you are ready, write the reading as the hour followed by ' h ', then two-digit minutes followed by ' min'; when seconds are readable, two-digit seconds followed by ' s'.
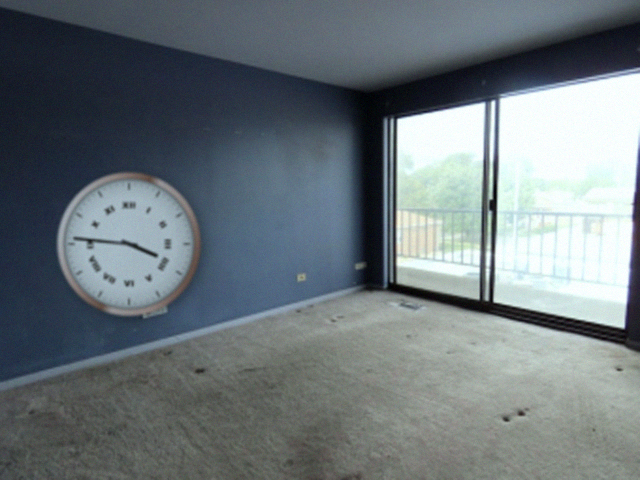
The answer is 3 h 46 min
